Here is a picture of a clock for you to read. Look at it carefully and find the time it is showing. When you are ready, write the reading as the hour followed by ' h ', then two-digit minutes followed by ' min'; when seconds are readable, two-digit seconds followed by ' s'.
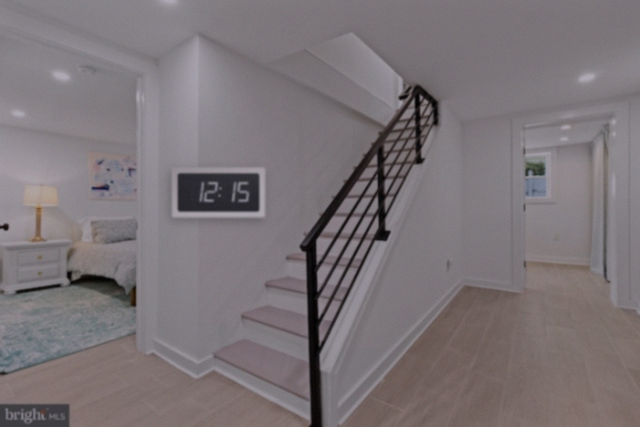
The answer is 12 h 15 min
